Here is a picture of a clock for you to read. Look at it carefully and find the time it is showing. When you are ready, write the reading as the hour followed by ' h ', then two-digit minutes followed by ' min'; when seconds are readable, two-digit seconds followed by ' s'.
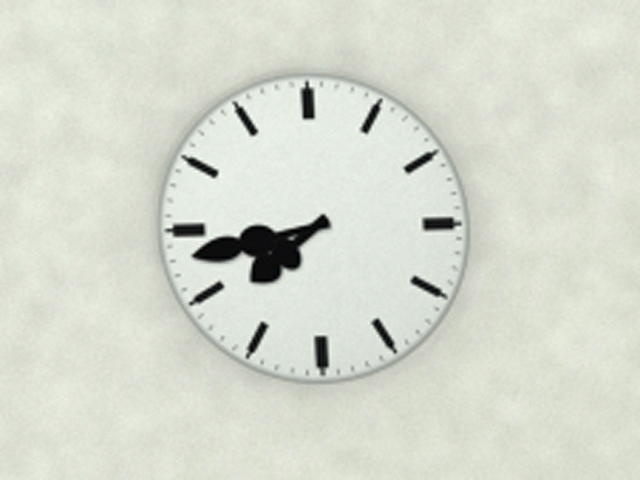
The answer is 7 h 43 min
